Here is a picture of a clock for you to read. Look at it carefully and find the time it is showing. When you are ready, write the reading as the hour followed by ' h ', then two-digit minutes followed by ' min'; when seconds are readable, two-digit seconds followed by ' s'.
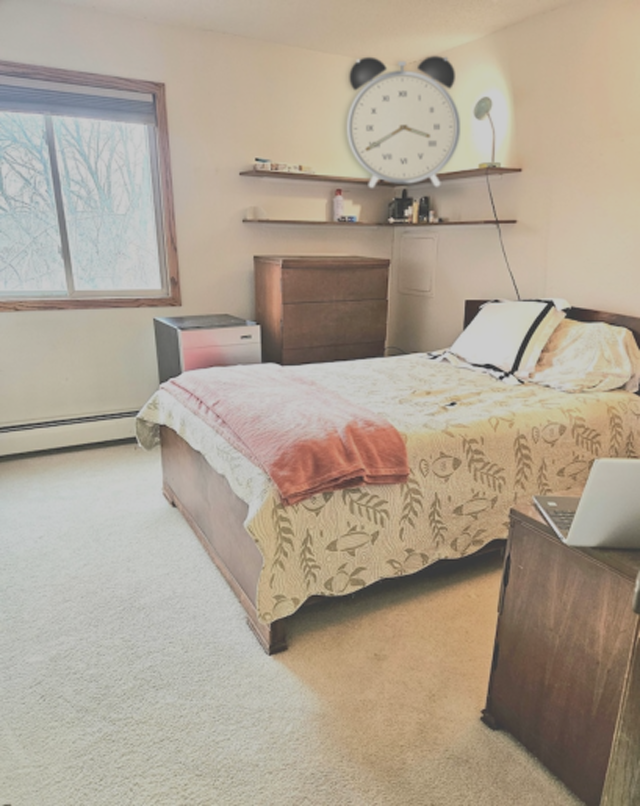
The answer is 3 h 40 min
